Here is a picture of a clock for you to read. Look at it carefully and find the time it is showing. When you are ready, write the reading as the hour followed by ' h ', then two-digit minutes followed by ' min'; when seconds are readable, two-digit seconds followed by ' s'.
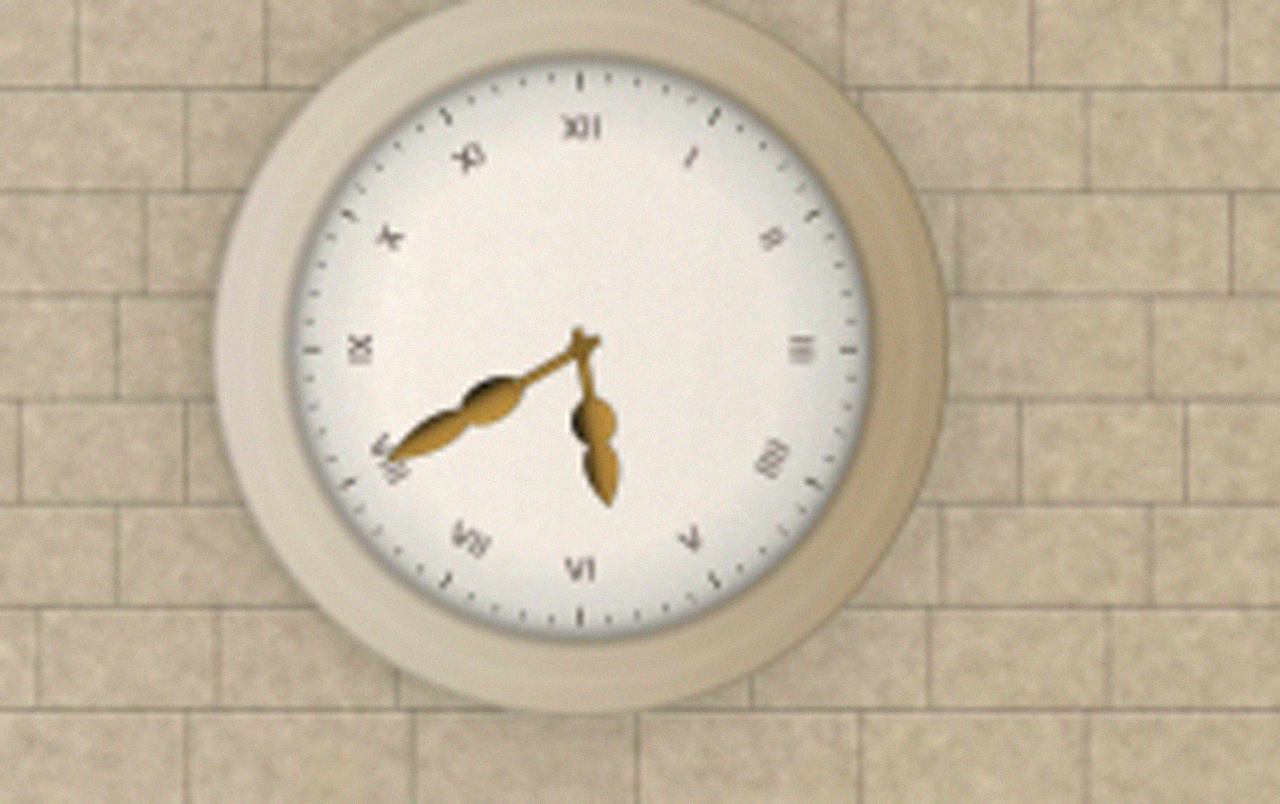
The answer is 5 h 40 min
